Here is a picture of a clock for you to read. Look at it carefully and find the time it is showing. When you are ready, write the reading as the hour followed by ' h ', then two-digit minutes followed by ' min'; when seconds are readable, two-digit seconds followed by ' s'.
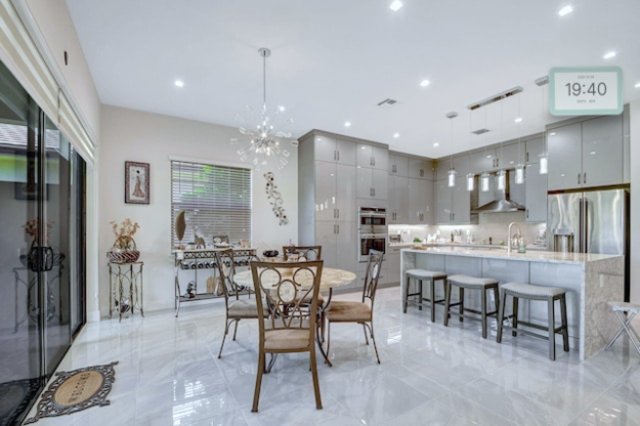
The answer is 19 h 40 min
